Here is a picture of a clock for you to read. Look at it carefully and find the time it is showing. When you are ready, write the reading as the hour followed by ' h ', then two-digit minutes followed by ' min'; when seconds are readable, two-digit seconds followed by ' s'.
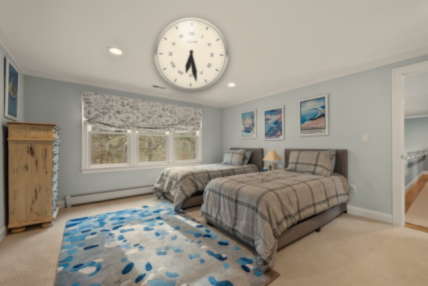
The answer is 6 h 28 min
